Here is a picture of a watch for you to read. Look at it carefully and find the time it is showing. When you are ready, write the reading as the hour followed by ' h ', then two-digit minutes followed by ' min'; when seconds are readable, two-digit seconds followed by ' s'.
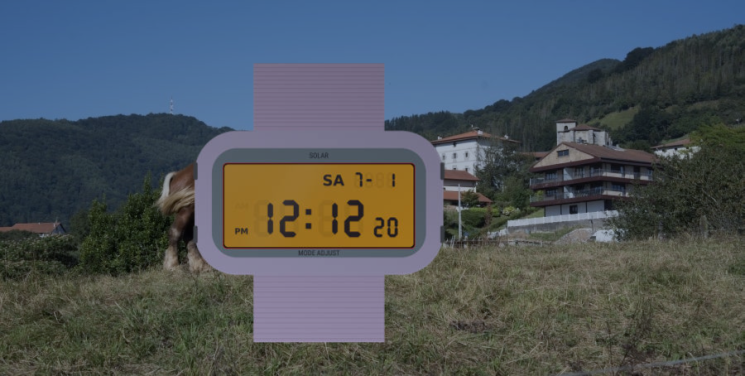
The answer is 12 h 12 min 20 s
